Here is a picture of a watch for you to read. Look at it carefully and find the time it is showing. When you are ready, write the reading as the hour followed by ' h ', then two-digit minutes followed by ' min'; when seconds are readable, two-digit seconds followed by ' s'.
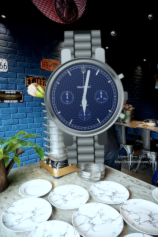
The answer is 6 h 02 min
